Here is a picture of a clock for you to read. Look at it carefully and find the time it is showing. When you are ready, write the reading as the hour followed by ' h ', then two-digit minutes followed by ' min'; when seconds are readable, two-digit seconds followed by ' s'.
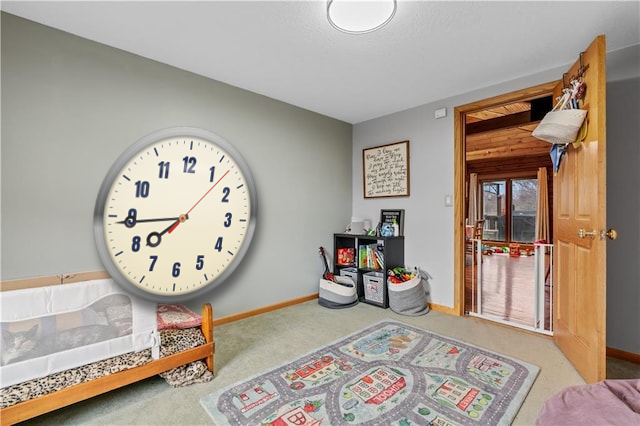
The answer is 7 h 44 min 07 s
